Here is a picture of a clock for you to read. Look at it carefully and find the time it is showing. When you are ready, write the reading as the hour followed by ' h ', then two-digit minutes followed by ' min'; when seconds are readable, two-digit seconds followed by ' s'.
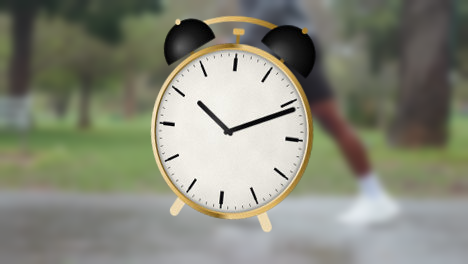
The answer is 10 h 11 min
